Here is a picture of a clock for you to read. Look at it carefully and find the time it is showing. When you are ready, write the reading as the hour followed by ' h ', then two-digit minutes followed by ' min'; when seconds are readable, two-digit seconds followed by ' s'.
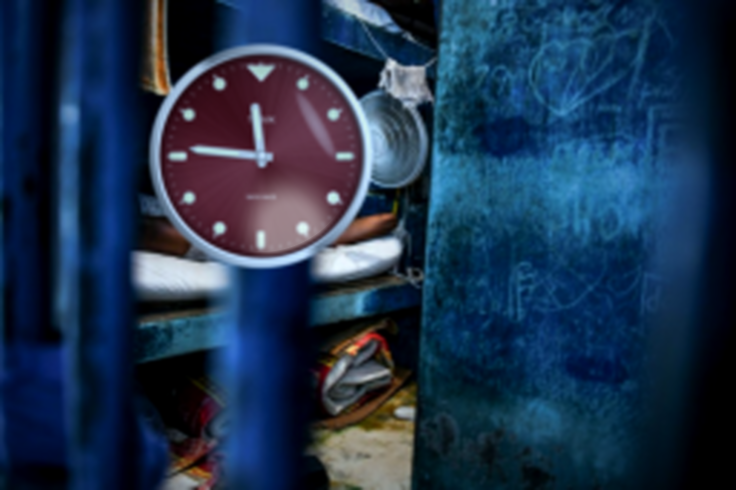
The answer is 11 h 46 min
